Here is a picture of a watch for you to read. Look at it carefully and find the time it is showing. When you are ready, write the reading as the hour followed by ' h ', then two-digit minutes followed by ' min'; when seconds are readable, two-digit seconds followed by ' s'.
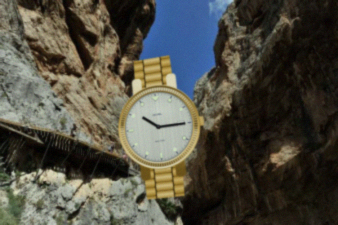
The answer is 10 h 15 min
